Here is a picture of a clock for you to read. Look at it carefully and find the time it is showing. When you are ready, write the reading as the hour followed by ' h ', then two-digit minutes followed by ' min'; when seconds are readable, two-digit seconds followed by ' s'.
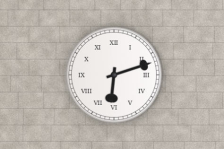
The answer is 6 h 12 min
